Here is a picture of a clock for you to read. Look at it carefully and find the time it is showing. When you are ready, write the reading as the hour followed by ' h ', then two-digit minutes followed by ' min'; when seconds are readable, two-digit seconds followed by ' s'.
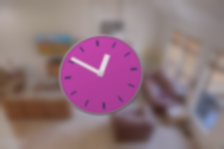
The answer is 12 h 51 min
